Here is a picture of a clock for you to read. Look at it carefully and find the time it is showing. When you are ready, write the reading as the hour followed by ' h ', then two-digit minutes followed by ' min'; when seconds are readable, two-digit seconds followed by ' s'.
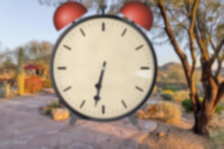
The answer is 6 h 32 min
